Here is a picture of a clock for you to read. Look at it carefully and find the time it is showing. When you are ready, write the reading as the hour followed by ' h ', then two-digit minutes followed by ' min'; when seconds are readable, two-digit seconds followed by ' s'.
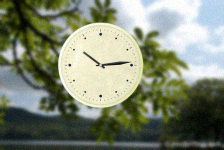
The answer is 10 h 14 min
